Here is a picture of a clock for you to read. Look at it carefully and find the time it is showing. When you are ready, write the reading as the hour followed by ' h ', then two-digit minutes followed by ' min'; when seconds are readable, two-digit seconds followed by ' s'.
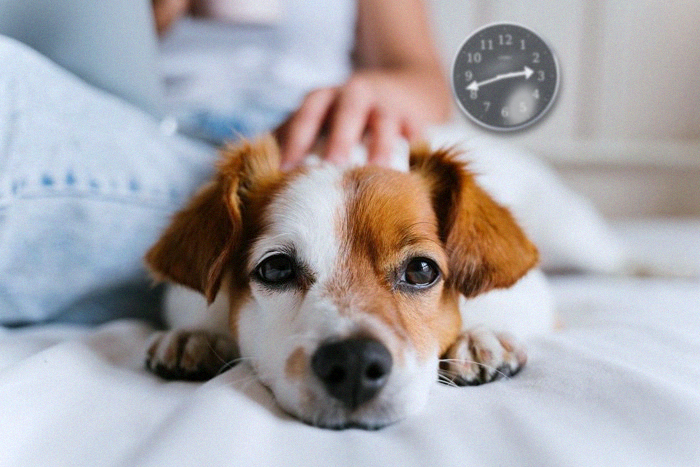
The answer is 2 h 42 min
